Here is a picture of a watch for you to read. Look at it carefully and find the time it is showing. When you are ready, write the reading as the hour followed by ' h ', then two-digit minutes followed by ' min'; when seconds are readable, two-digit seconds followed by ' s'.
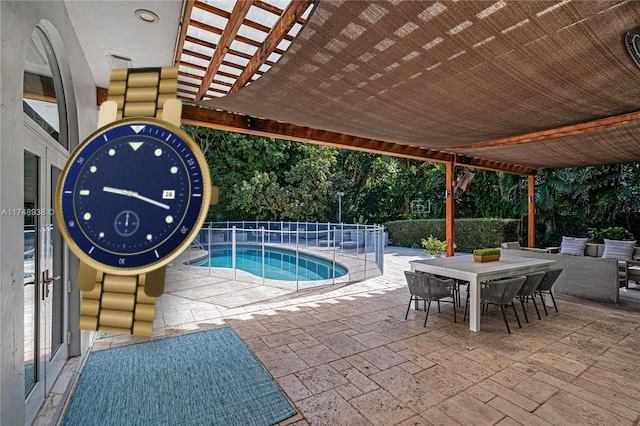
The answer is 9 h 18 min
